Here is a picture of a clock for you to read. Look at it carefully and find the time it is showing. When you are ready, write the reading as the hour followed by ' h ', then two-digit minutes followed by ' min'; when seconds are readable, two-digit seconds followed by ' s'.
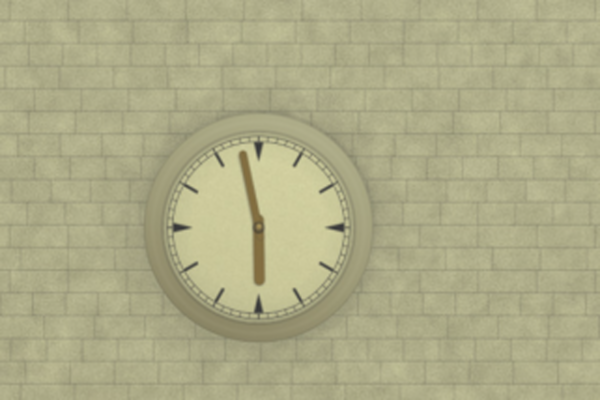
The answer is 5 h 58 min
